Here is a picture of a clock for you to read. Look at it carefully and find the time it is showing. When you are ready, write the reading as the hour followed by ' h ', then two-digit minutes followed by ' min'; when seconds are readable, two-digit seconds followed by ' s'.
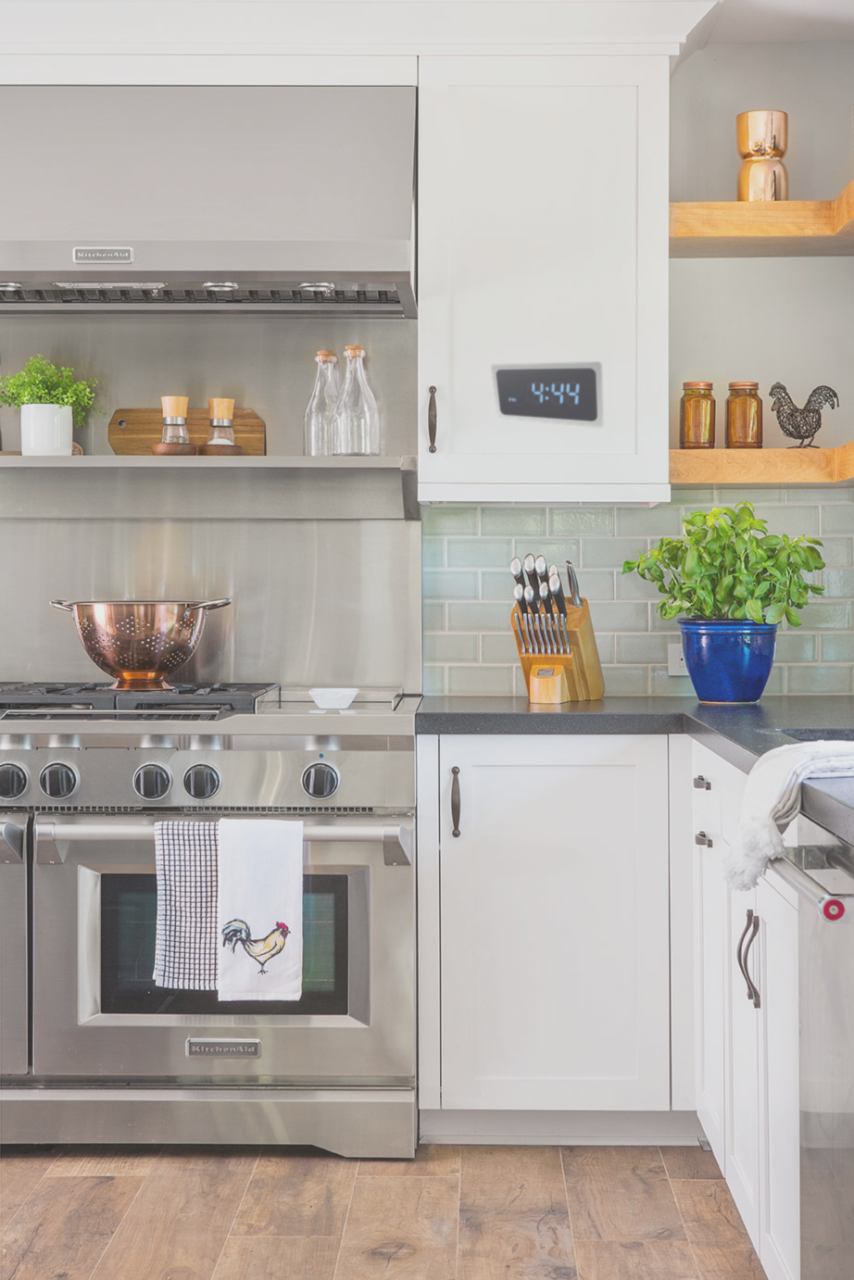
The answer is 4 h 44 min
